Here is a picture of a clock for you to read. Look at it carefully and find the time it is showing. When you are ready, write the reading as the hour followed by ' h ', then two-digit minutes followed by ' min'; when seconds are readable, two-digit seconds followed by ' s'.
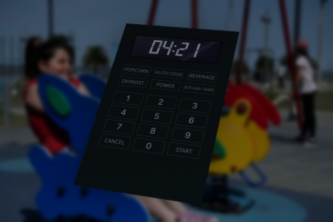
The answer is 4 h 21 min
